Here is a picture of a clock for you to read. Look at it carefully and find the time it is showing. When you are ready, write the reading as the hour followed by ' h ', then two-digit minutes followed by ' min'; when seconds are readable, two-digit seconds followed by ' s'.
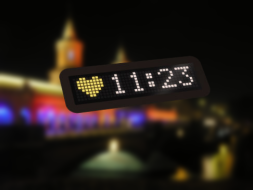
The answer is 11 h 23 min
